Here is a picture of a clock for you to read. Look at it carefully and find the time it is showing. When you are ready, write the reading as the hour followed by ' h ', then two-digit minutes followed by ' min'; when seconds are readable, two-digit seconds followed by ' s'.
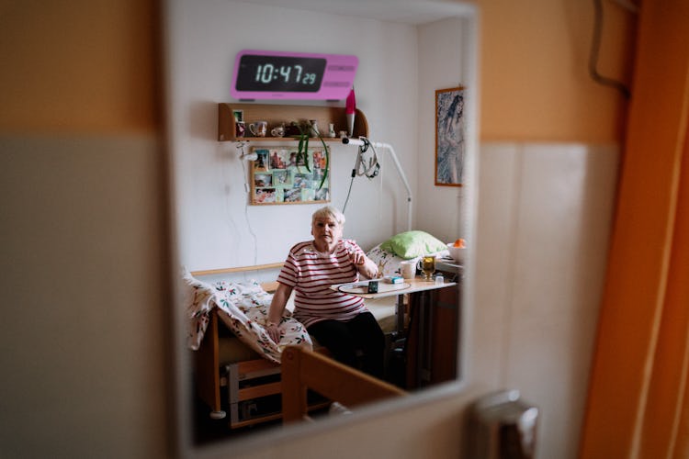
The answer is 10 h 47 min
